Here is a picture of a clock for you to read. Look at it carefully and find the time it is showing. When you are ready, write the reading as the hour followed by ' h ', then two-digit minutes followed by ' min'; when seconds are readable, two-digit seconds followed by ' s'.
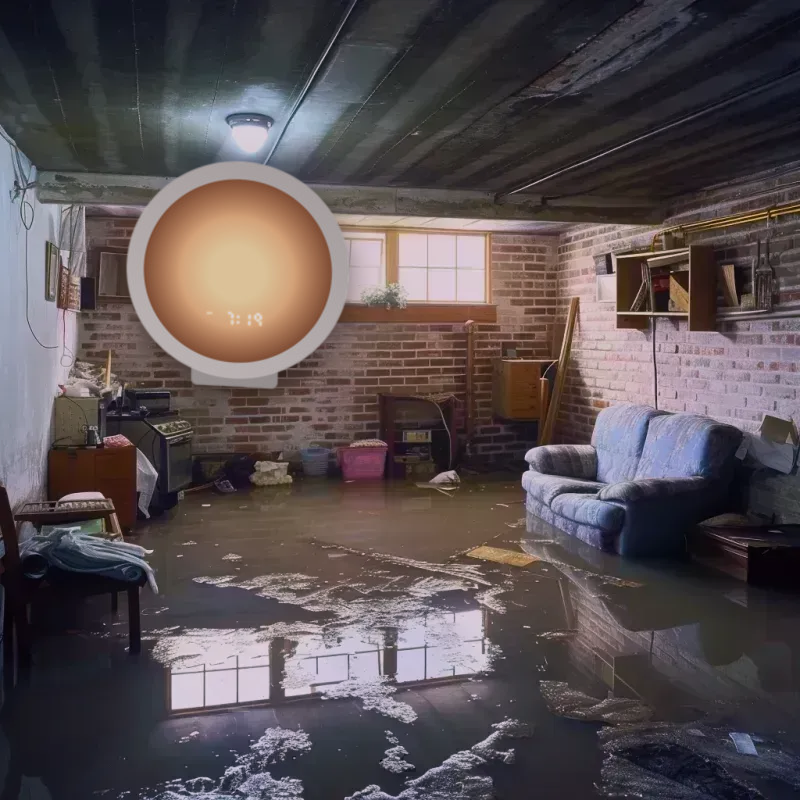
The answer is 7 h 19 min
